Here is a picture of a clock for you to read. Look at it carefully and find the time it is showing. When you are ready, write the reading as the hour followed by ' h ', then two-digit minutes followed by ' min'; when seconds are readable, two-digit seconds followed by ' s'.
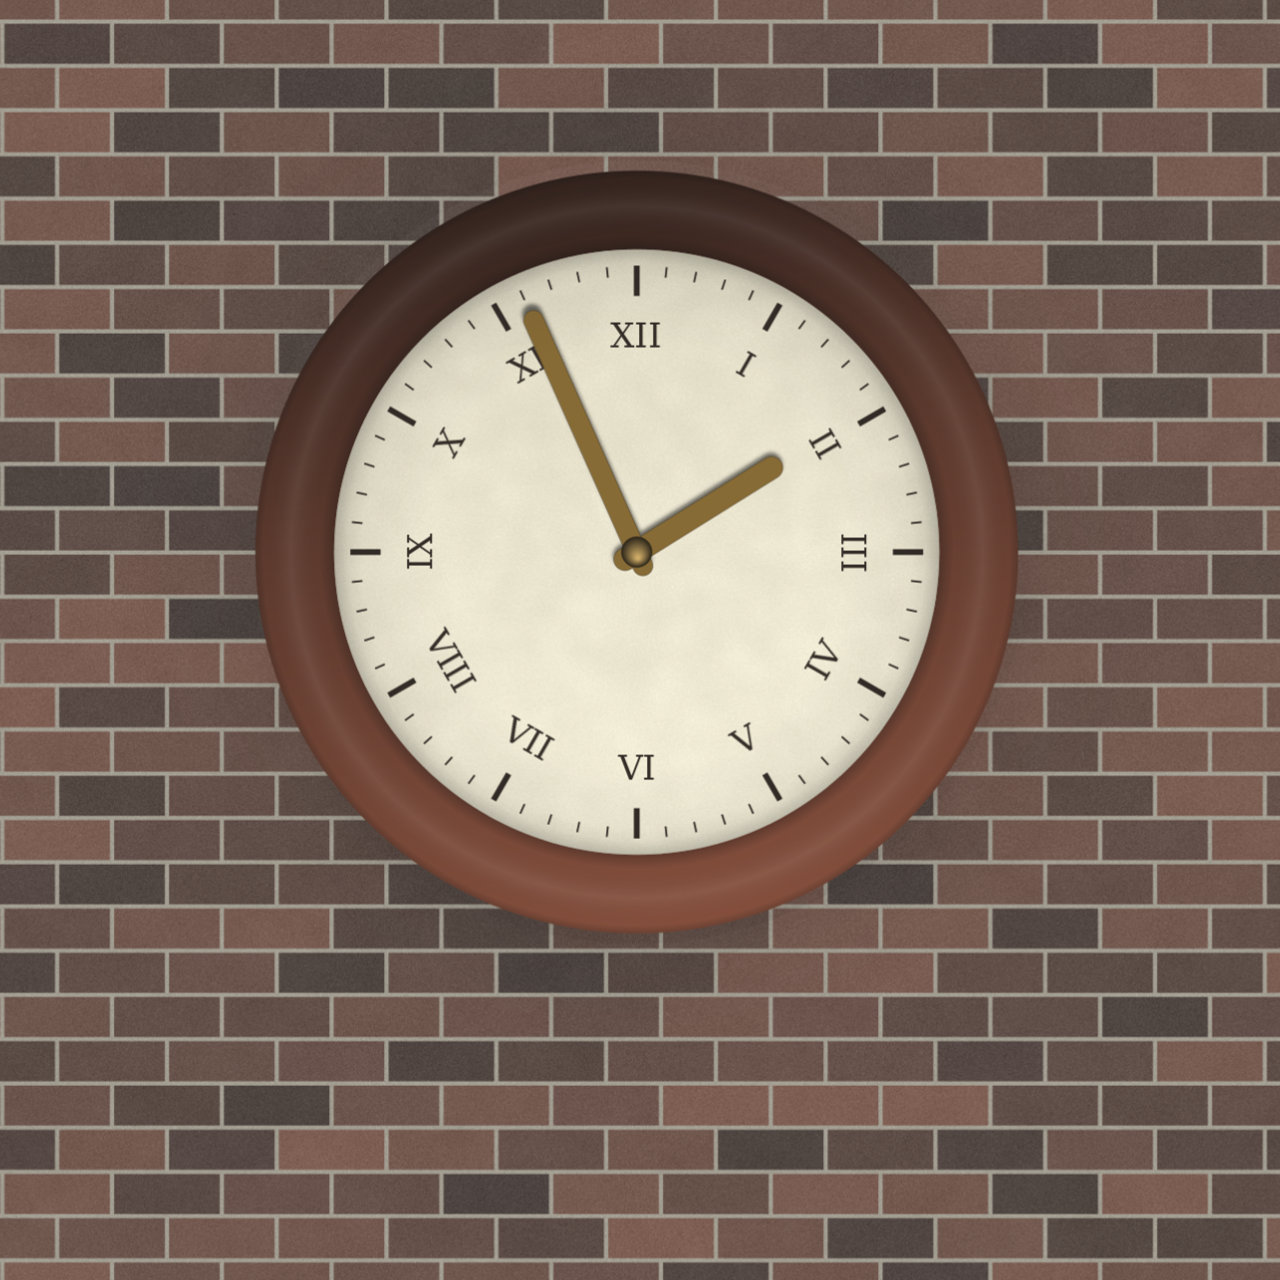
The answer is 1 h 56 min
